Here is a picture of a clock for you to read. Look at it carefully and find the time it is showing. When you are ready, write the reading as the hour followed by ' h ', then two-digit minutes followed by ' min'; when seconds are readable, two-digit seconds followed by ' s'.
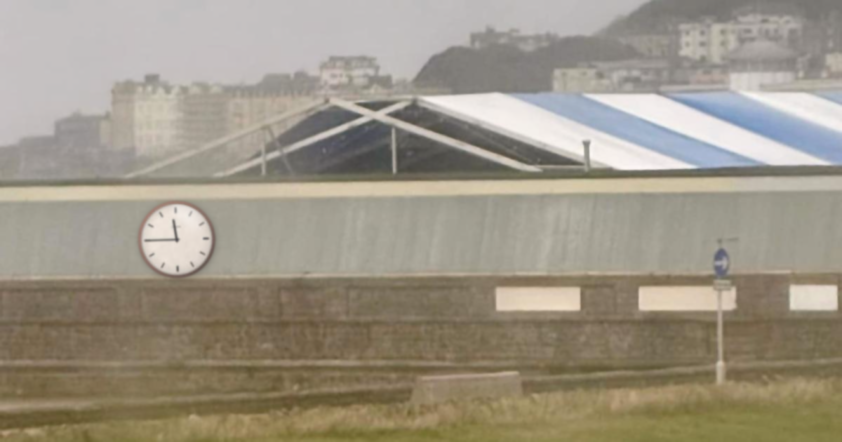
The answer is 11 h 45 min
